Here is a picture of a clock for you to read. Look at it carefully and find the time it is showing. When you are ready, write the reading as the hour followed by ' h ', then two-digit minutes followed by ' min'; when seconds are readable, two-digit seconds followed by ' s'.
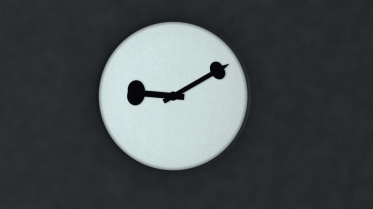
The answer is 9 h 10 min
